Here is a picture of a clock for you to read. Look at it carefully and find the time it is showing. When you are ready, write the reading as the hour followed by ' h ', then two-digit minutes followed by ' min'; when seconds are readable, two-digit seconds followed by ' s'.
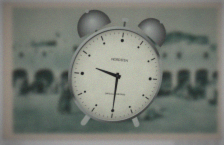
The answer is 9 h 30 min
